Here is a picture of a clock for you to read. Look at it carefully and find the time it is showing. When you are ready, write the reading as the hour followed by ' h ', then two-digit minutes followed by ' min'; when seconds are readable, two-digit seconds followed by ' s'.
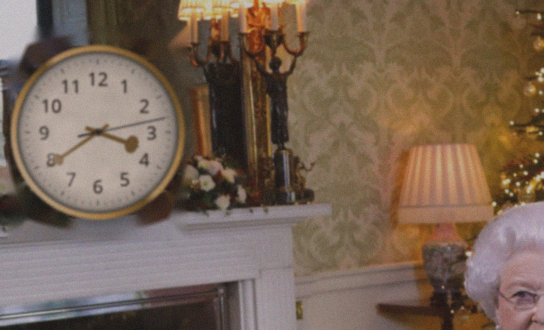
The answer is 3 h 39 min 13 s
